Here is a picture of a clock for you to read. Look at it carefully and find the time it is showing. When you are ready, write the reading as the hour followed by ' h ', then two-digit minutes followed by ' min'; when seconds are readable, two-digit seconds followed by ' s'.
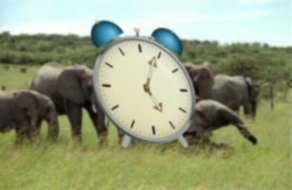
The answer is 5 h 04 min
